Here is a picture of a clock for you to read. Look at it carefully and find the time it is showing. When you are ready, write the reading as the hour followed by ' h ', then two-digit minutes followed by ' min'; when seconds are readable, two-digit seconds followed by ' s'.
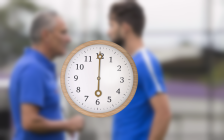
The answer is 6 h 00 min
